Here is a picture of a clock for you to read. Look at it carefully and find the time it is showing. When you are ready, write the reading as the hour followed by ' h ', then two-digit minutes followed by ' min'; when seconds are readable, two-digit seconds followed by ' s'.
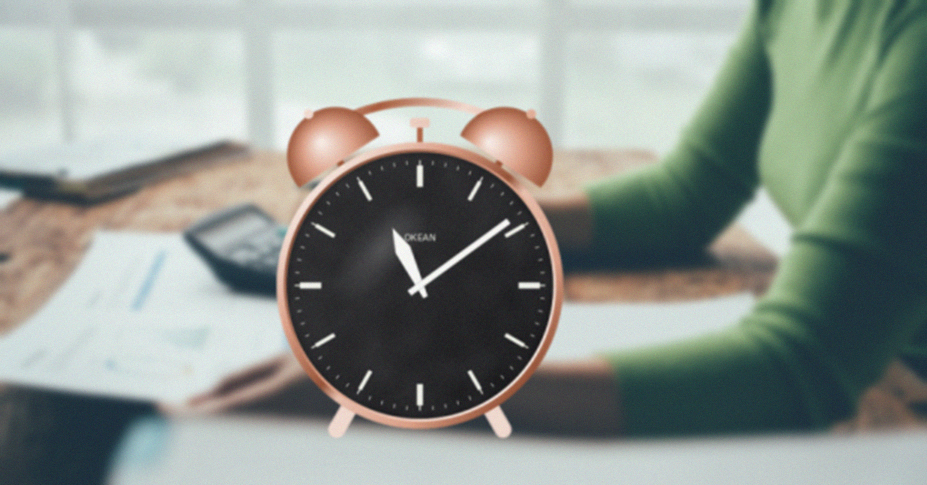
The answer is 11 h 09 min
